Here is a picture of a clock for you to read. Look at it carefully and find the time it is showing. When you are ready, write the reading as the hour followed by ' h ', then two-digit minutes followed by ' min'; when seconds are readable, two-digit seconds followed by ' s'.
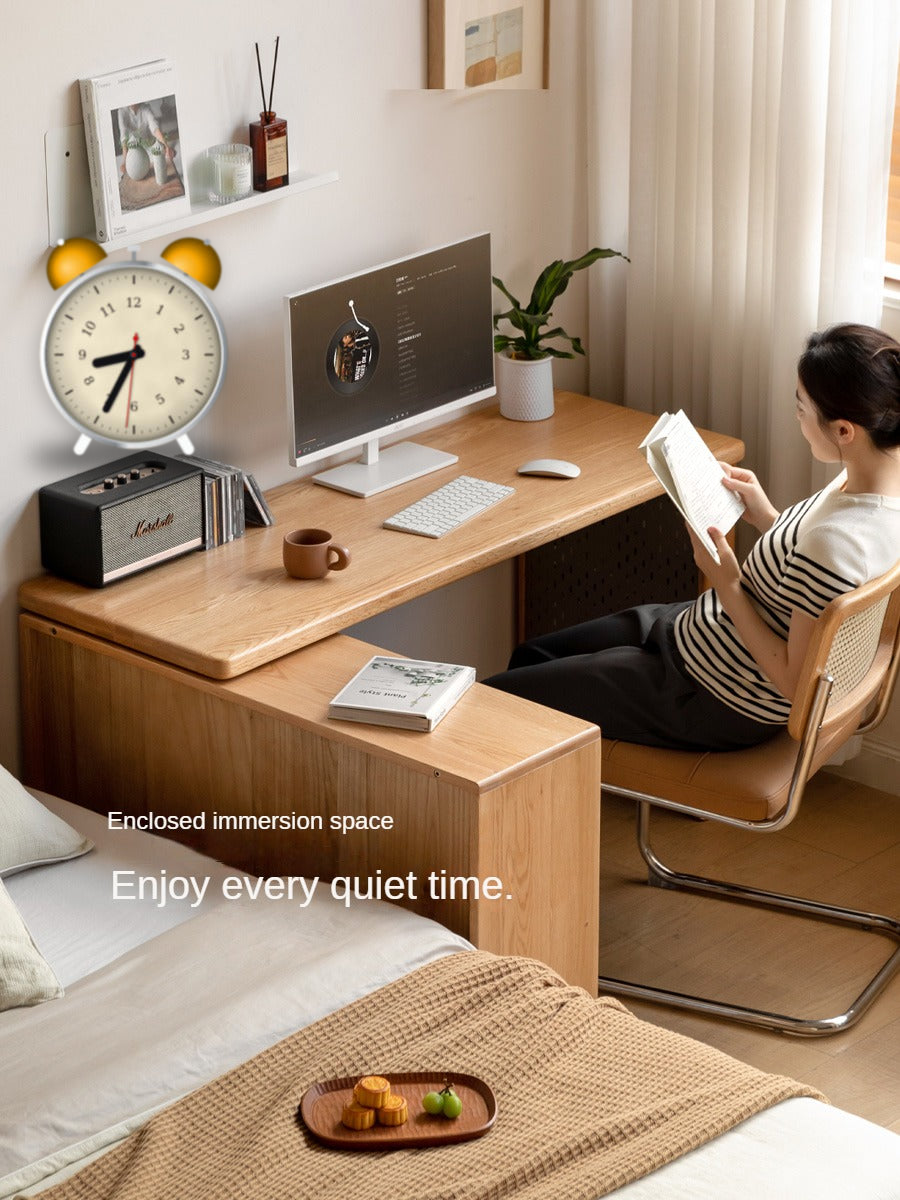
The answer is 8 h 34 min 31 s
